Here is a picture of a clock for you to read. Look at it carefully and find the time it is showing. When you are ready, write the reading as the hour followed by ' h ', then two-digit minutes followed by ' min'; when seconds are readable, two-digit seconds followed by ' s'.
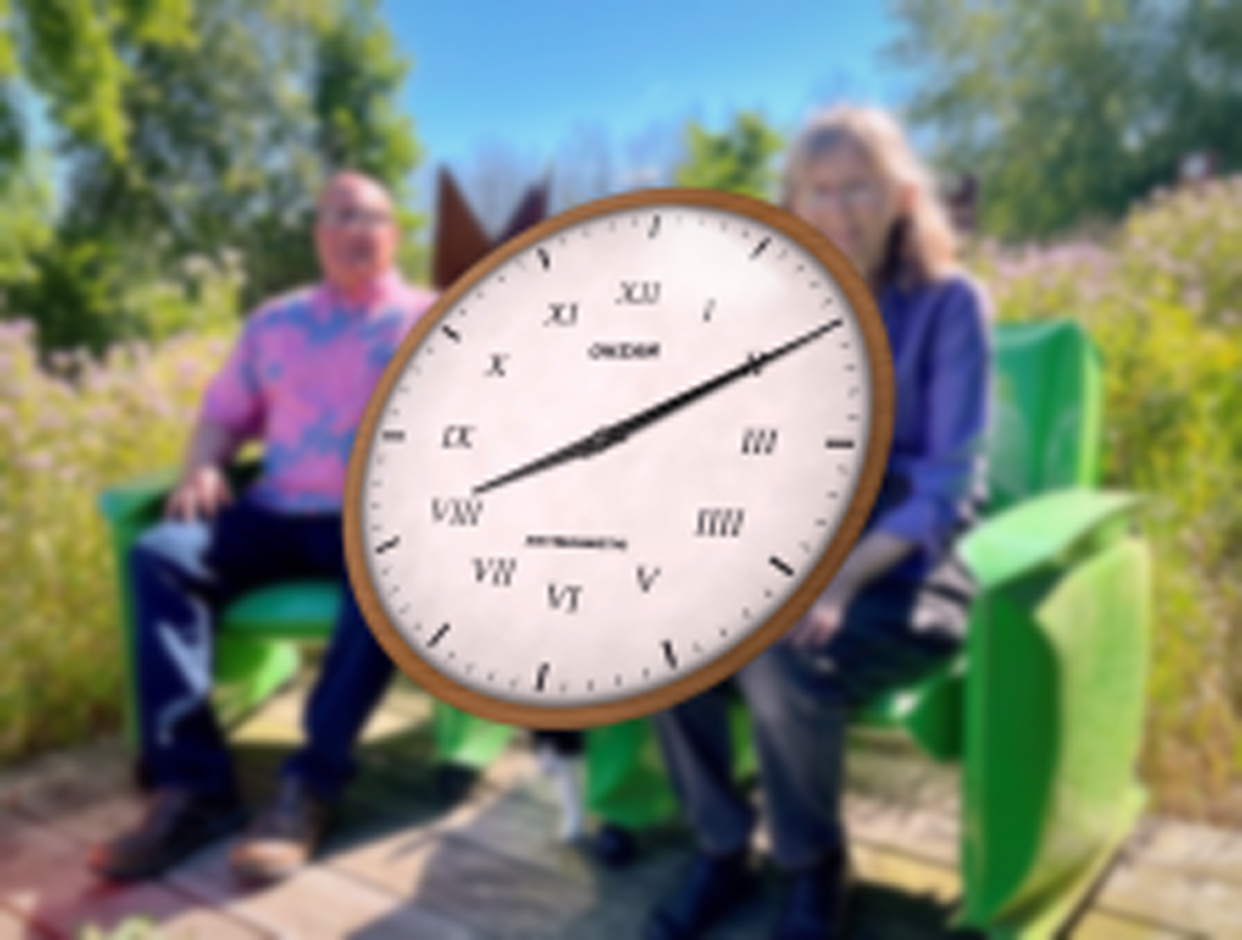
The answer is 8 h 10 min
